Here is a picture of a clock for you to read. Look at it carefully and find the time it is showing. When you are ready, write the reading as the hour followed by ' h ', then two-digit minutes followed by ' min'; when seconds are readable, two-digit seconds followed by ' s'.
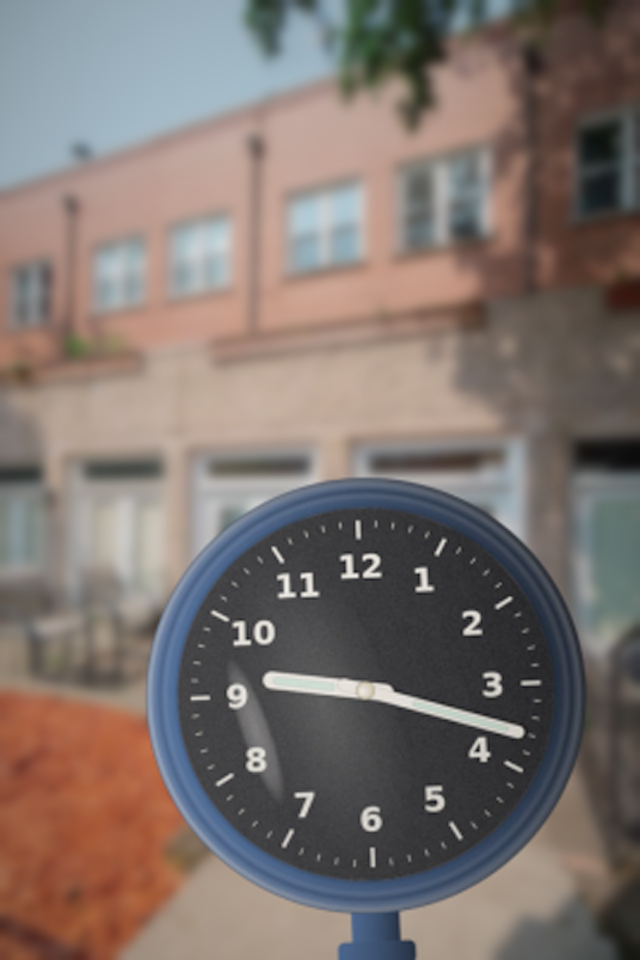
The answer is 9 h 18 min
